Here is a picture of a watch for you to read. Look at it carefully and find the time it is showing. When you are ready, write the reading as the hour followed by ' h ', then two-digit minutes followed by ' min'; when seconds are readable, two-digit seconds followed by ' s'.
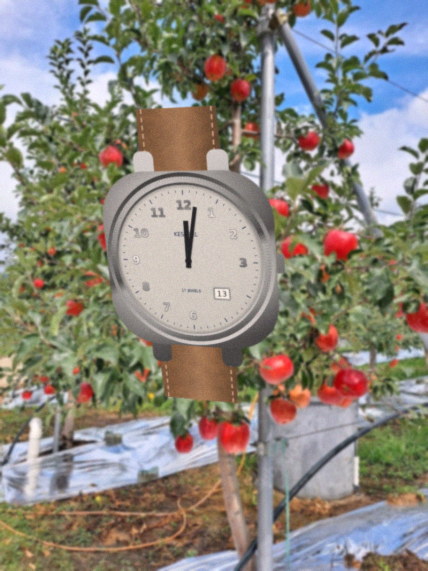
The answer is 12 h 02 min
